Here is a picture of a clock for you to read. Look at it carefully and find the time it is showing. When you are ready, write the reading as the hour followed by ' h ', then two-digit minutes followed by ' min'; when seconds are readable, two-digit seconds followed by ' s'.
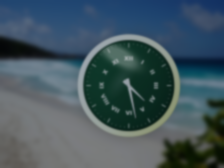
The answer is 4 h 28 min
